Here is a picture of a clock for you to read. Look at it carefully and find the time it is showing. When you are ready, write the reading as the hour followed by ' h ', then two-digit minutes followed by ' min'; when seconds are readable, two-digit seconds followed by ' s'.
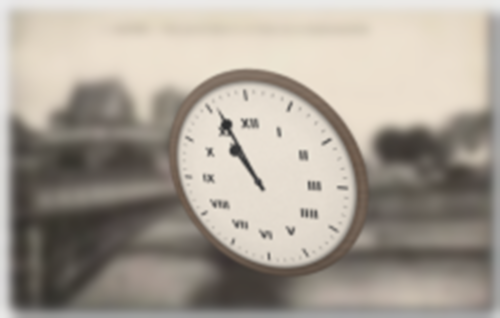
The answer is 10 h 56 min
